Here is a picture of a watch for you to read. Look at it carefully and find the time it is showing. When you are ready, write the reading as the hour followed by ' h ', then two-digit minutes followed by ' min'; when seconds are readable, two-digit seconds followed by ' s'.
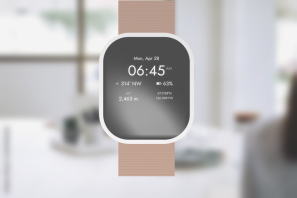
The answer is 6 h 45 min
